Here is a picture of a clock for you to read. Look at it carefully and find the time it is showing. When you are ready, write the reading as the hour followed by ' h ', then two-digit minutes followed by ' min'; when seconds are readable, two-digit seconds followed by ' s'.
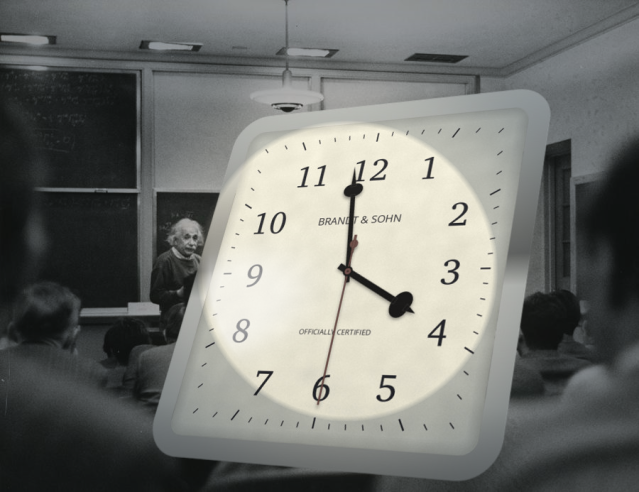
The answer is 3 h 58 min 30 s
